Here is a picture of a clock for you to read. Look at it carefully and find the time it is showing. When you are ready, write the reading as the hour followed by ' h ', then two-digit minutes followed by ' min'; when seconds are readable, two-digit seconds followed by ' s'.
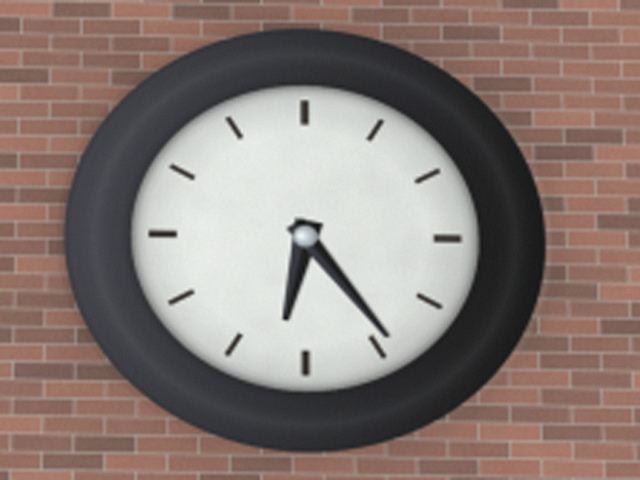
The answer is 6 h 24 min
